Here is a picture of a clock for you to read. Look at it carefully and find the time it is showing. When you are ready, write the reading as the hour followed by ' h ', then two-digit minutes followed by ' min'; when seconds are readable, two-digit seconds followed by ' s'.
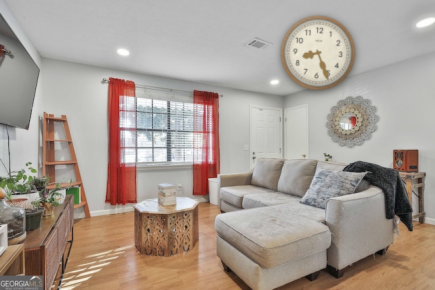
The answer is 8 h 26 min
